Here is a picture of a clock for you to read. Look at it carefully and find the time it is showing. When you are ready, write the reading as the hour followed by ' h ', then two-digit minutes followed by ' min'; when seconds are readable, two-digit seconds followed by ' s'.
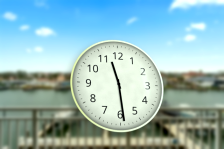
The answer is 11 h 29 min
